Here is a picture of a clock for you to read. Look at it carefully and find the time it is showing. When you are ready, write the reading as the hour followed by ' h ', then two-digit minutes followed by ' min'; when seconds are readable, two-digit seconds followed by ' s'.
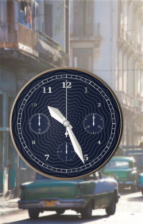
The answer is 10 h 26 min
